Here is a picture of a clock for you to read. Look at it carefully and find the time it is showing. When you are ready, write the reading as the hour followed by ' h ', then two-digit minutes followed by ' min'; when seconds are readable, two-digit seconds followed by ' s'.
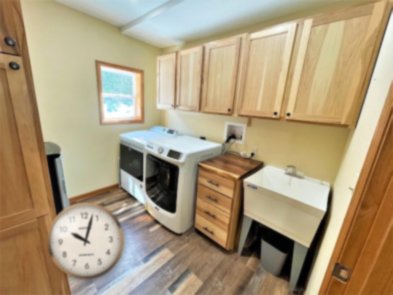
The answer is 10 h 03 min
